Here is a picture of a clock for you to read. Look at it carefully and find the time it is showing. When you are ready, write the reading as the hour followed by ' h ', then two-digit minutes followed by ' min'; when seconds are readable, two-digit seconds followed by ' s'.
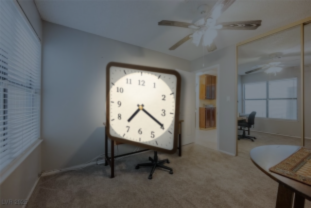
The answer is 7 h 20 min
